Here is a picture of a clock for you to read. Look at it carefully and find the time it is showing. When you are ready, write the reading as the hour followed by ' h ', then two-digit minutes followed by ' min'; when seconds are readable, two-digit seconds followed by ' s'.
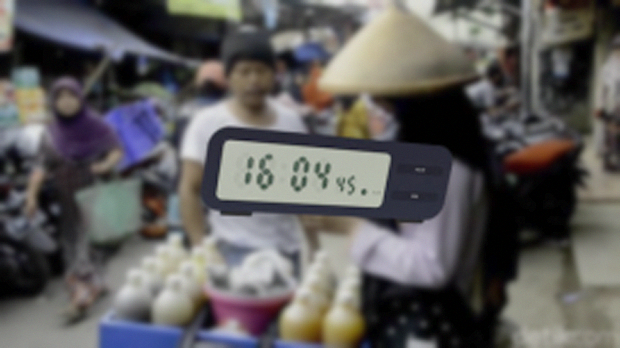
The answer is 16 h 04 min 45 s
